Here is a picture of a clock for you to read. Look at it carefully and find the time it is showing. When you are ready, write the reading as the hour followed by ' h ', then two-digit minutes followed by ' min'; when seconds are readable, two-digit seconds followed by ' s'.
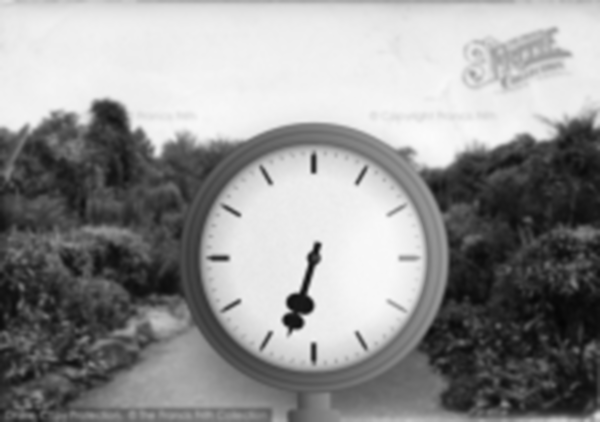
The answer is 6 h 33 min
